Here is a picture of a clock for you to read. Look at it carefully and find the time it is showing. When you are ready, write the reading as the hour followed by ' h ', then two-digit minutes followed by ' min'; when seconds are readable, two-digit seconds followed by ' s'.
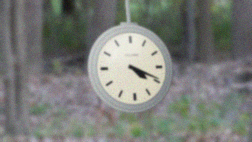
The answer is 4 h 19 min
